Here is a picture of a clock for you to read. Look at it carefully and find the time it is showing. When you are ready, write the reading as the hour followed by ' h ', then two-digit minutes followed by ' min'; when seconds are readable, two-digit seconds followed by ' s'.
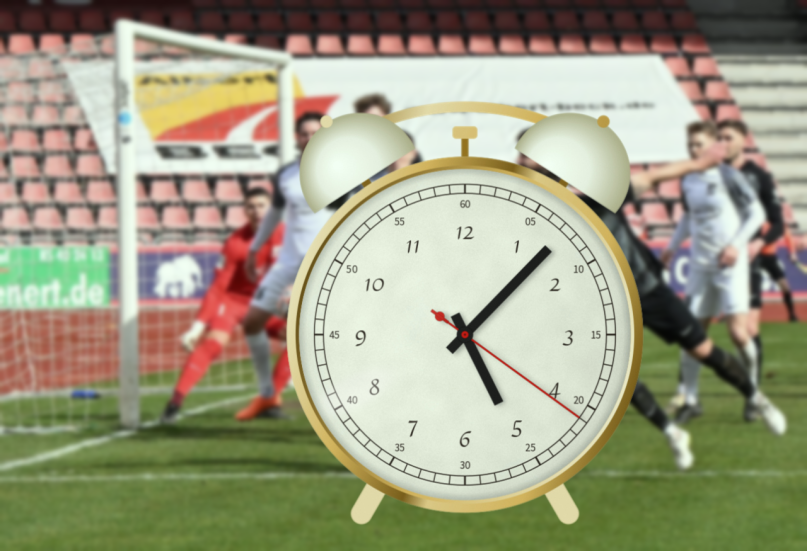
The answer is 5 h 07 min 21 s
